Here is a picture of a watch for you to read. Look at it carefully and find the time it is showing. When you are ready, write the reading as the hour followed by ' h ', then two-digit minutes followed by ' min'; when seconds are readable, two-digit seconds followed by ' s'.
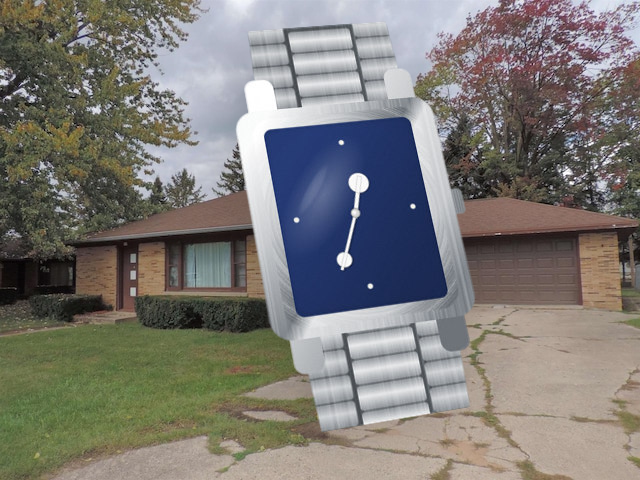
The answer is 12 h 34 min
